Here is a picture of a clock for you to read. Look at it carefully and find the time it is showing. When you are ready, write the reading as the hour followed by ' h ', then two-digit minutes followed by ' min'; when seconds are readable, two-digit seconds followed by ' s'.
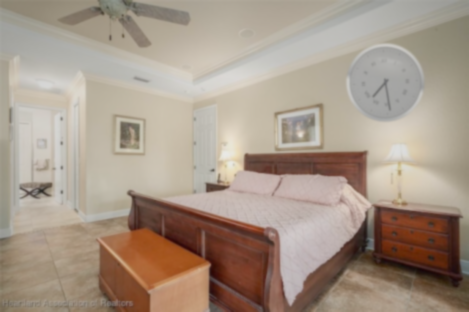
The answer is 7 h 29 min
